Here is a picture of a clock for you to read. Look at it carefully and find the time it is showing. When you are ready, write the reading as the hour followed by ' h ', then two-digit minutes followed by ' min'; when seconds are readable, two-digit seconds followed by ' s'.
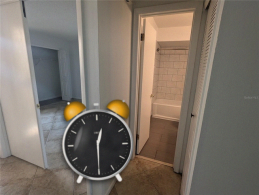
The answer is 12 h 30 min
